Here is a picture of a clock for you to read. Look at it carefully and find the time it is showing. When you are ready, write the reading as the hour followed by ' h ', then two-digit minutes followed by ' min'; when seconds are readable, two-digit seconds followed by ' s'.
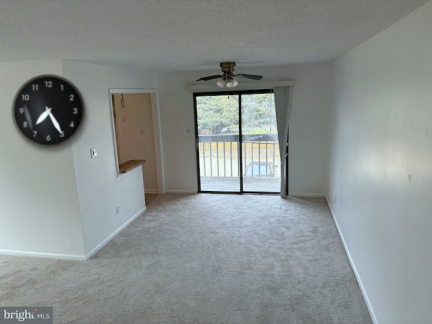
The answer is 7 h 25 min
